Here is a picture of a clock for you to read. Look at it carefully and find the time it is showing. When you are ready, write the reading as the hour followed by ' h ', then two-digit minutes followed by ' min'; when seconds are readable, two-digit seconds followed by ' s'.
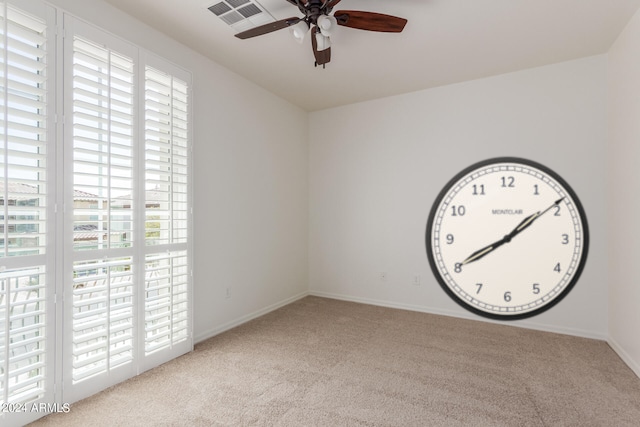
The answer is 1 h 40 min 09 s
